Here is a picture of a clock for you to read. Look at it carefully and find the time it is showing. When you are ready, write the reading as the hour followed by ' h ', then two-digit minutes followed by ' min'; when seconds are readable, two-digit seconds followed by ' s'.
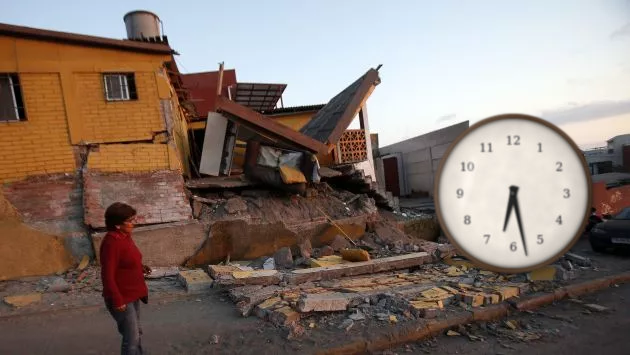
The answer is 6 h 28 min
